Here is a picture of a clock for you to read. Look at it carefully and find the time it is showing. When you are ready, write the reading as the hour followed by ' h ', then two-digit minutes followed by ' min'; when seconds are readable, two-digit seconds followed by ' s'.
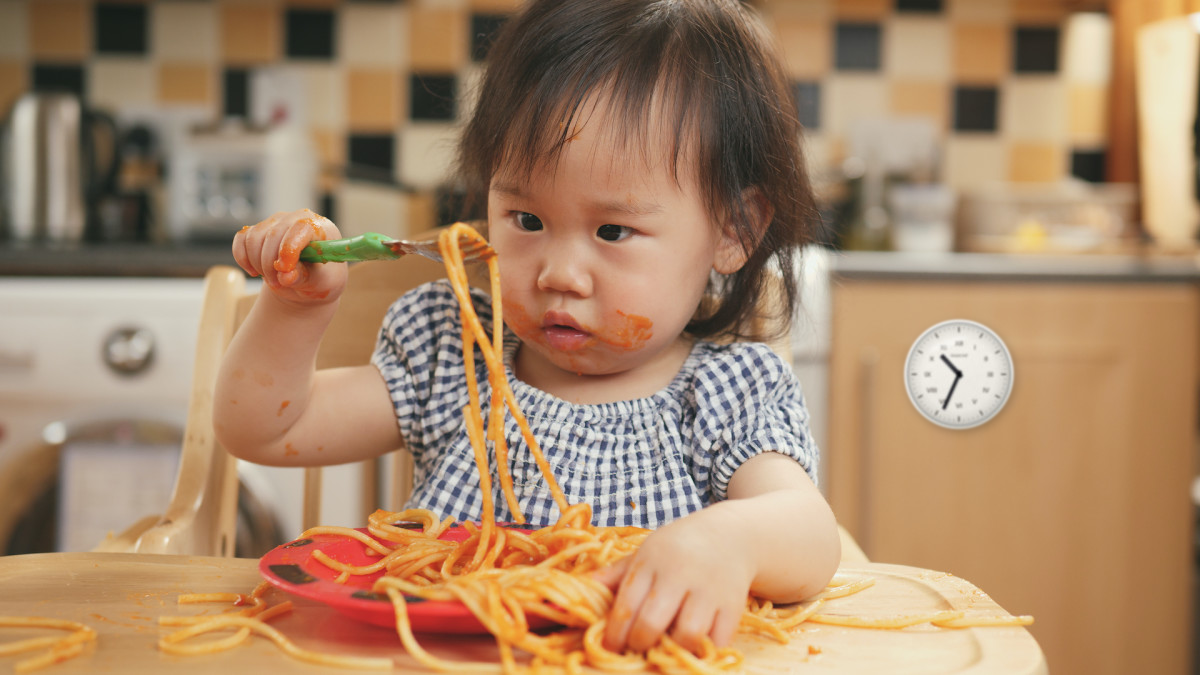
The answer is 10 h 34 min
